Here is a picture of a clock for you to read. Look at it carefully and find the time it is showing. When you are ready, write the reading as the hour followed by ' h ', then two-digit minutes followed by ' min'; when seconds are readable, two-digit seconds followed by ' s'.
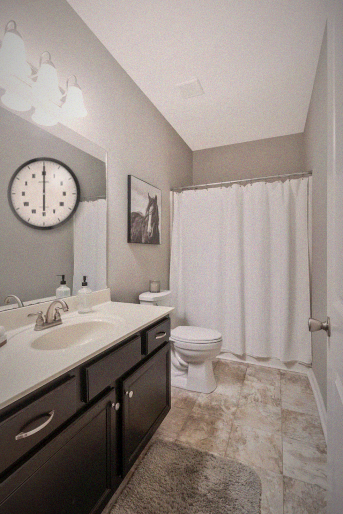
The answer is 6 h 00 min
